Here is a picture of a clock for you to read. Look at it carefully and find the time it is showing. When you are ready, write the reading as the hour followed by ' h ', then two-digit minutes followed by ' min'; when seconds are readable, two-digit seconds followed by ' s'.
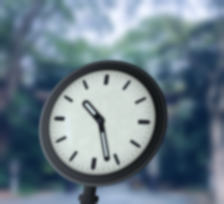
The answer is 10 h 27 min
